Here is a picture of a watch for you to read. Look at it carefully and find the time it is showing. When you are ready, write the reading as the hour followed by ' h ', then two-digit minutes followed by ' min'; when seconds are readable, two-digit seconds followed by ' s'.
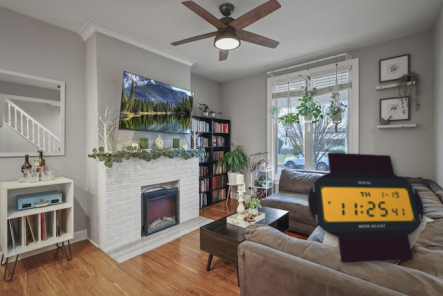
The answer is 11 h 25 min 41 s
